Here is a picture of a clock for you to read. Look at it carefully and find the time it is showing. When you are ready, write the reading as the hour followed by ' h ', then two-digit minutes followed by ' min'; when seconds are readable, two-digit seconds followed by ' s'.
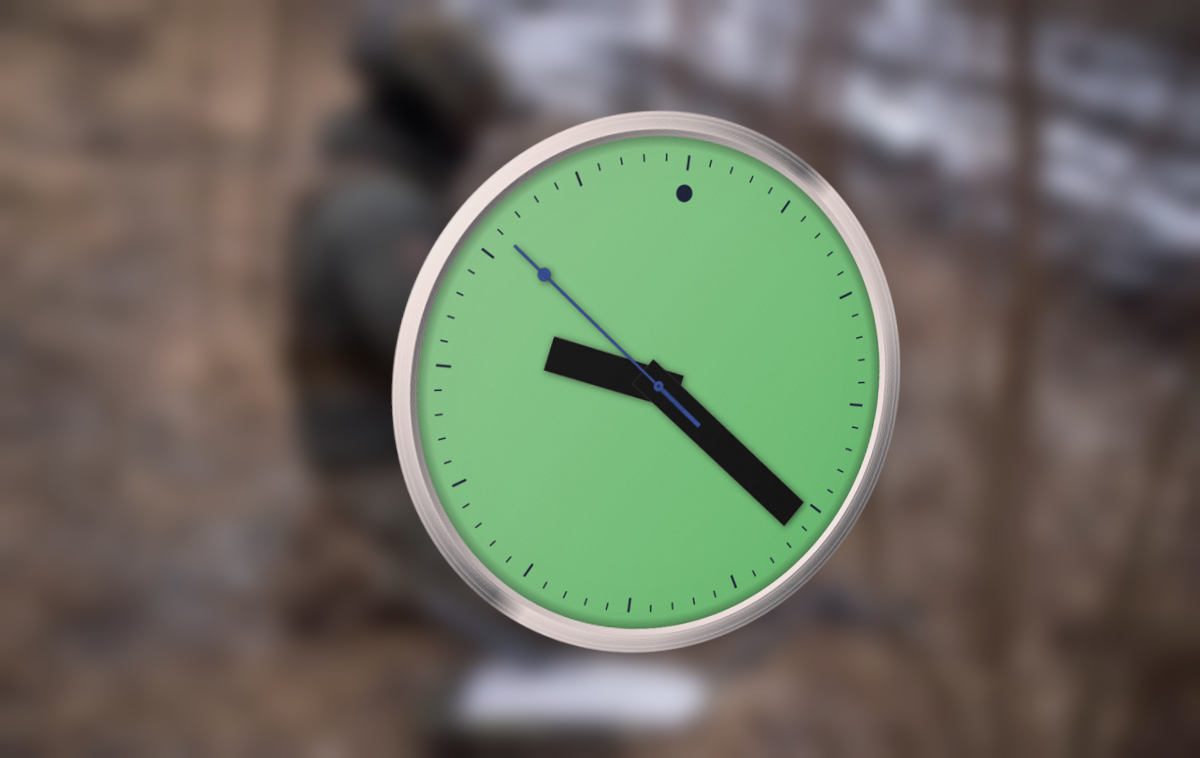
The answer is 9 h 20 min 51 s
